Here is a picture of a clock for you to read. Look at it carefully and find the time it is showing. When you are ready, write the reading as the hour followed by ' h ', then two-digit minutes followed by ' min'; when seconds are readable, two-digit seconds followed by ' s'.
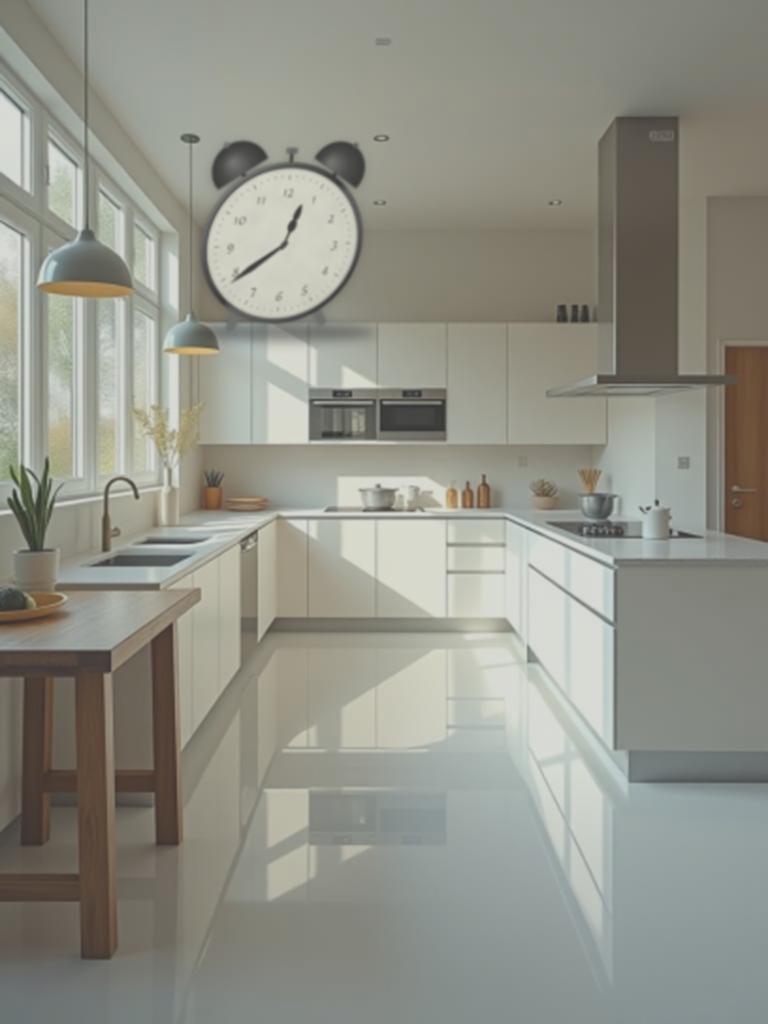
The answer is 12 h 39 min
